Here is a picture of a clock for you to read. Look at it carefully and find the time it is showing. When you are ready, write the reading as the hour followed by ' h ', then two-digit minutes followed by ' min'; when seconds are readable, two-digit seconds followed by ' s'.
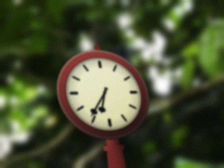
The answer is 6 h 36 min
